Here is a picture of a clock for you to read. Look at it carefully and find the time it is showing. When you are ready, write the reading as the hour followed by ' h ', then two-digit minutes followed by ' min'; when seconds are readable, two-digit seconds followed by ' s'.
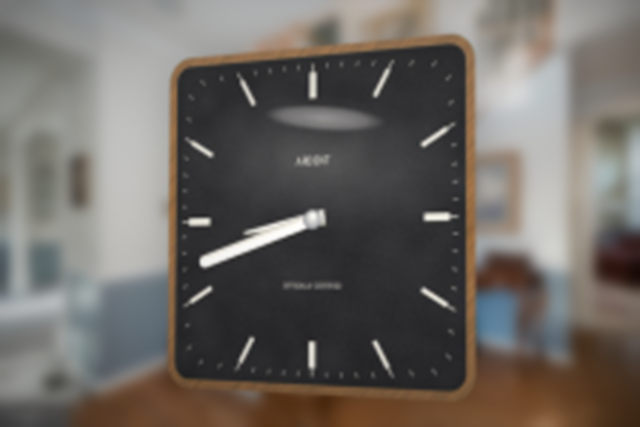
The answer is 8 h 42 min
